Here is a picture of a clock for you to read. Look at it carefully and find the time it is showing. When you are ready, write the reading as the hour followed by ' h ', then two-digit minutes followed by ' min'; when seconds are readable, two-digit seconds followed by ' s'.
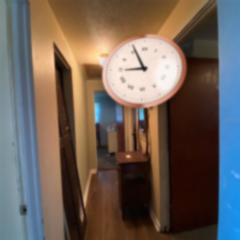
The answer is 8 h 56 min
